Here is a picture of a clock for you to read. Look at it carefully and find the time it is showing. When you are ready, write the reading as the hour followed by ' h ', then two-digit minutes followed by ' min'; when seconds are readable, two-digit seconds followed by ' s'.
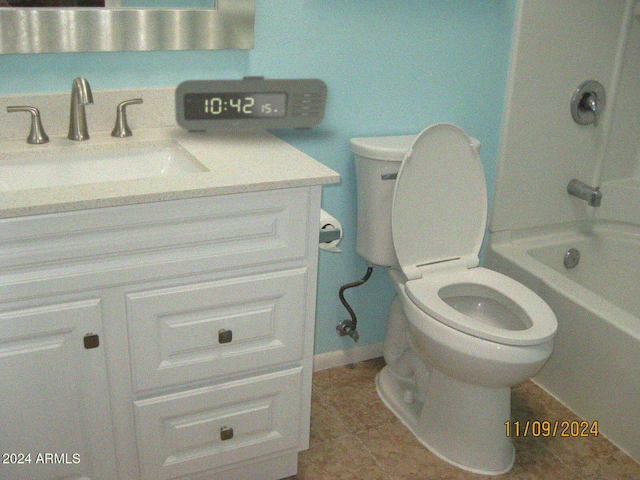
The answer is 10 h 42 min
